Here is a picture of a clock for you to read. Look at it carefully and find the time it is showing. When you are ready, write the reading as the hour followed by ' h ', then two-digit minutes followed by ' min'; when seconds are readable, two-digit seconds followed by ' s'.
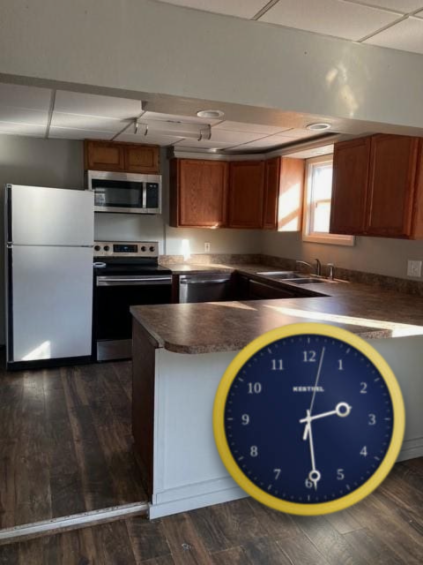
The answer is 2 h 29 min 02 s
